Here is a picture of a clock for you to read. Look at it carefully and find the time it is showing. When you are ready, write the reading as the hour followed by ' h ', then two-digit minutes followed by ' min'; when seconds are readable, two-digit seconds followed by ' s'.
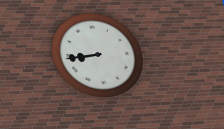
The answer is 8 h 44 min
